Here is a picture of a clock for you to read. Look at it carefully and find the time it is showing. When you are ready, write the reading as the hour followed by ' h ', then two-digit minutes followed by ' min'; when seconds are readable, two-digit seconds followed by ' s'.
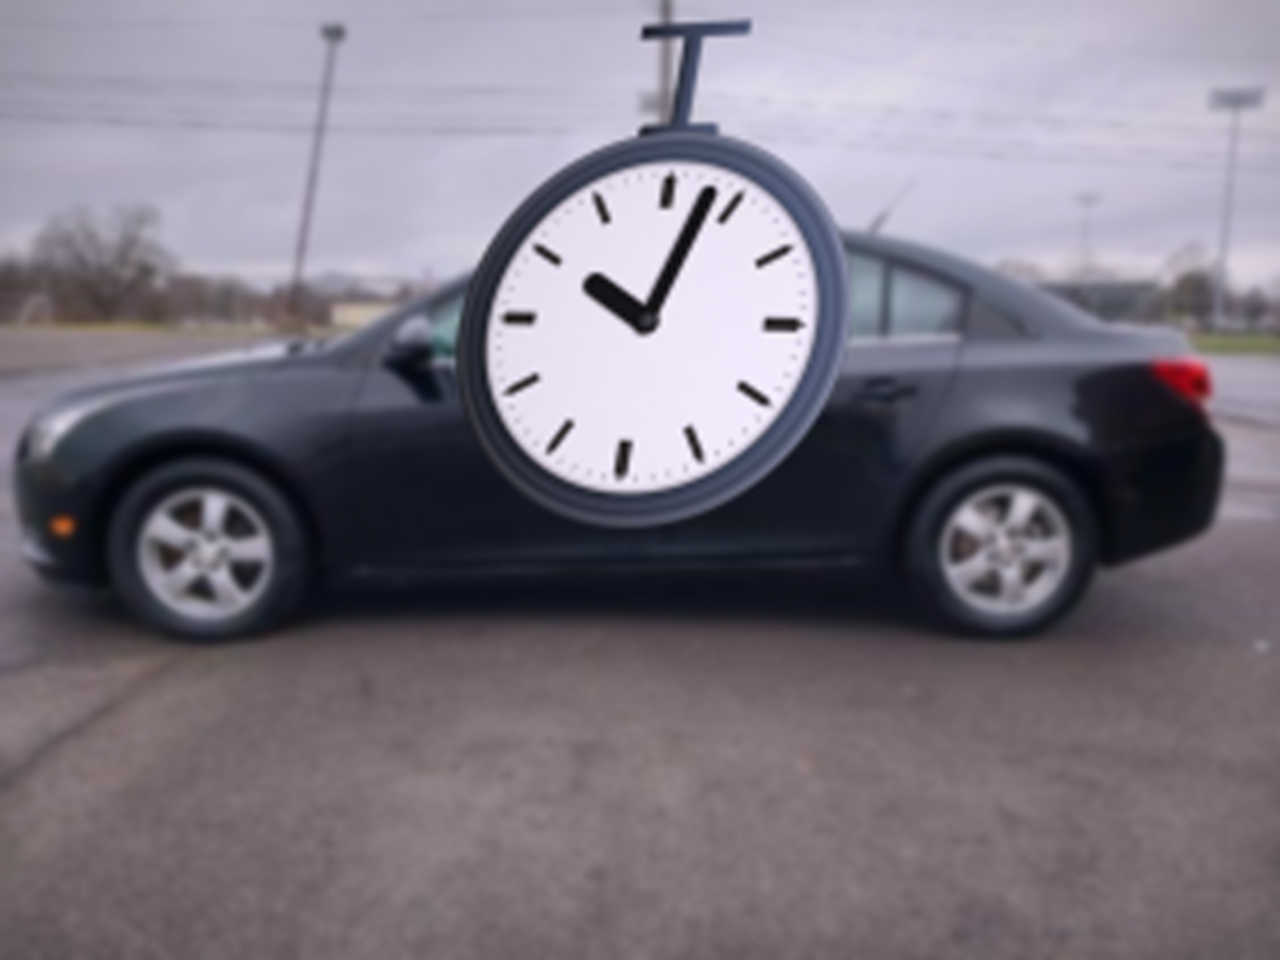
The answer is 10 h 03 min
